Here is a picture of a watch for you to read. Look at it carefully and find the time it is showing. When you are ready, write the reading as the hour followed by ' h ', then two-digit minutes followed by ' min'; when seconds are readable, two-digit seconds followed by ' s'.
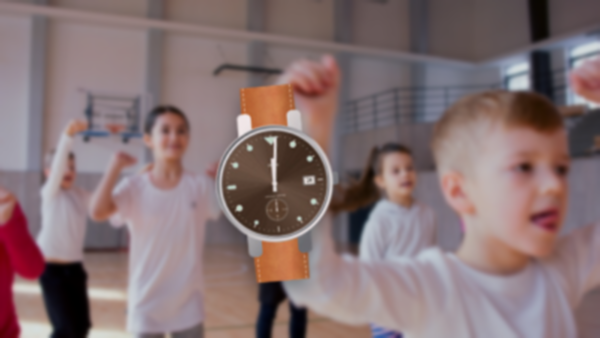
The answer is 12 h 01 min
